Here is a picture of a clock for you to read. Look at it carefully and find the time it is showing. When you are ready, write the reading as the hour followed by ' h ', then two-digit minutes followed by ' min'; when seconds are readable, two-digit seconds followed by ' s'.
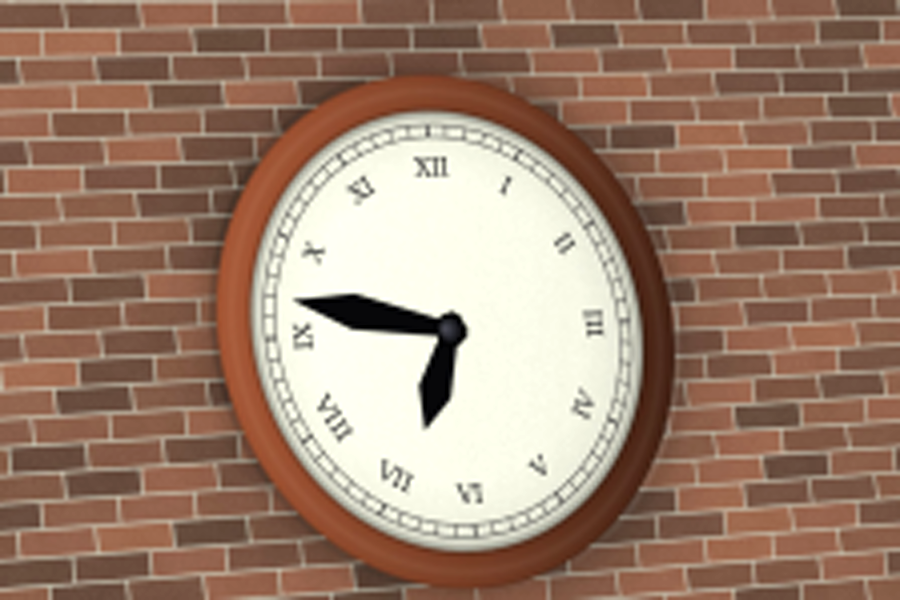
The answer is 6 h 47 min
